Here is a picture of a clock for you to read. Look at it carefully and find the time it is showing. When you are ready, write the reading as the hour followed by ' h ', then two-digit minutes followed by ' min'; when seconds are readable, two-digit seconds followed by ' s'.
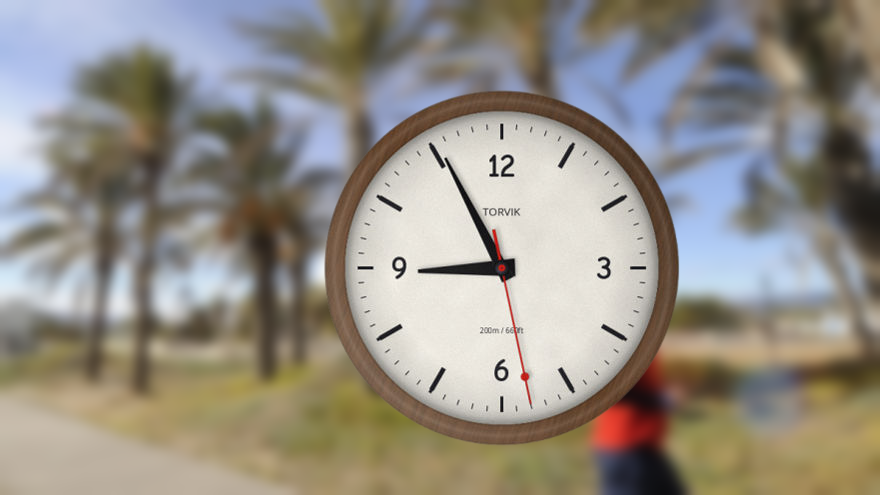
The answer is 8 h 55 min 28 s
